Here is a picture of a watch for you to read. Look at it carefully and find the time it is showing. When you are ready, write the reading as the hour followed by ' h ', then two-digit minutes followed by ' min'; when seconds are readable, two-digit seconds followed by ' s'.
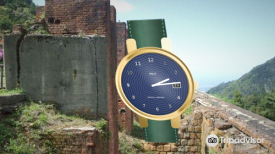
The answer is 2 h 14 min
